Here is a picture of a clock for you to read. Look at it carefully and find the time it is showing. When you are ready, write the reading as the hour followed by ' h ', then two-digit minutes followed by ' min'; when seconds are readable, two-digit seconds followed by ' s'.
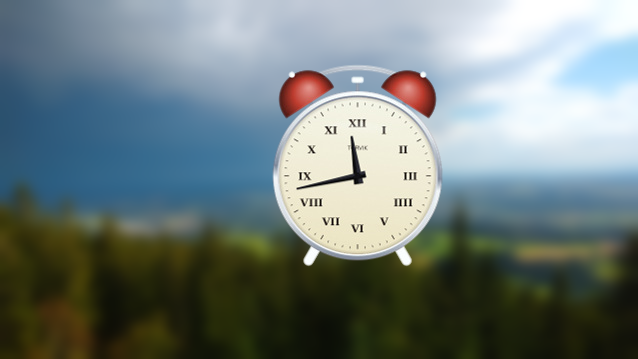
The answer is 11 h 43 min
